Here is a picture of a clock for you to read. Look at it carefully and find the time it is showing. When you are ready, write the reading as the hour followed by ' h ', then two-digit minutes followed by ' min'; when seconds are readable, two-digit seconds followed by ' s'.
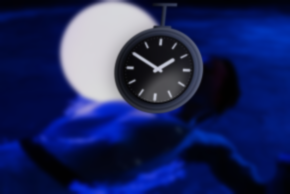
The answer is 1 h 50 min
